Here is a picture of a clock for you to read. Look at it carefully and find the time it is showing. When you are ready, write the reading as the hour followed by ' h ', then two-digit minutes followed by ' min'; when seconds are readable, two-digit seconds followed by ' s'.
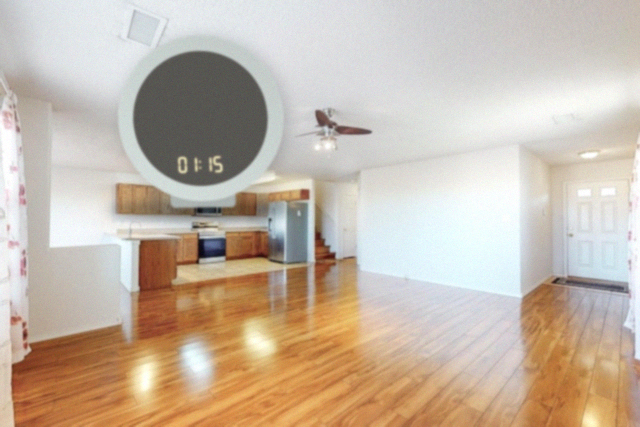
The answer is 1 h 15 min
